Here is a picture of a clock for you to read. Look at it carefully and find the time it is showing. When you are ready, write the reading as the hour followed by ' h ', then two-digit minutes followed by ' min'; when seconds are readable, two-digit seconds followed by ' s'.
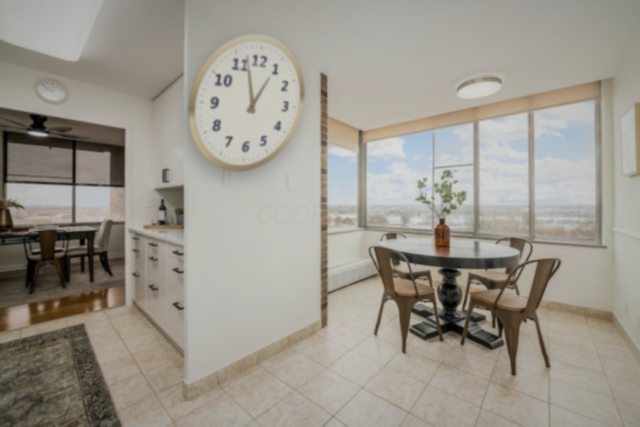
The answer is 12 h 57 min
